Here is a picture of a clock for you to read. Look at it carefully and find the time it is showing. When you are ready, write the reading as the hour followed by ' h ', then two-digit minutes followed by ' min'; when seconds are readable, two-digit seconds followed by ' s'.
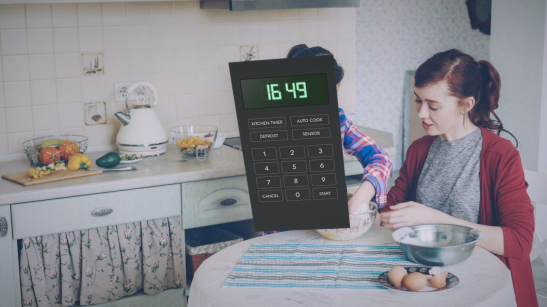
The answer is 16 h 49 min
